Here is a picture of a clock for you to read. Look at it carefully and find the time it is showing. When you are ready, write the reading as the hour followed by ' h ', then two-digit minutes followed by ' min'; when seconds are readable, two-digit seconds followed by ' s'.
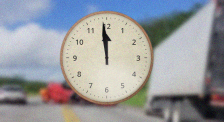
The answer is 11 h 59 min
